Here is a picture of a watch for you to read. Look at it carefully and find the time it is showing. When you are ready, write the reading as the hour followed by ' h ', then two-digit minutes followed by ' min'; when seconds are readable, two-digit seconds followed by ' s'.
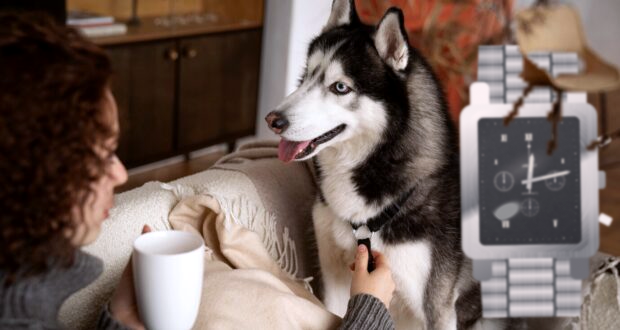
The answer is 12 h 13 min
